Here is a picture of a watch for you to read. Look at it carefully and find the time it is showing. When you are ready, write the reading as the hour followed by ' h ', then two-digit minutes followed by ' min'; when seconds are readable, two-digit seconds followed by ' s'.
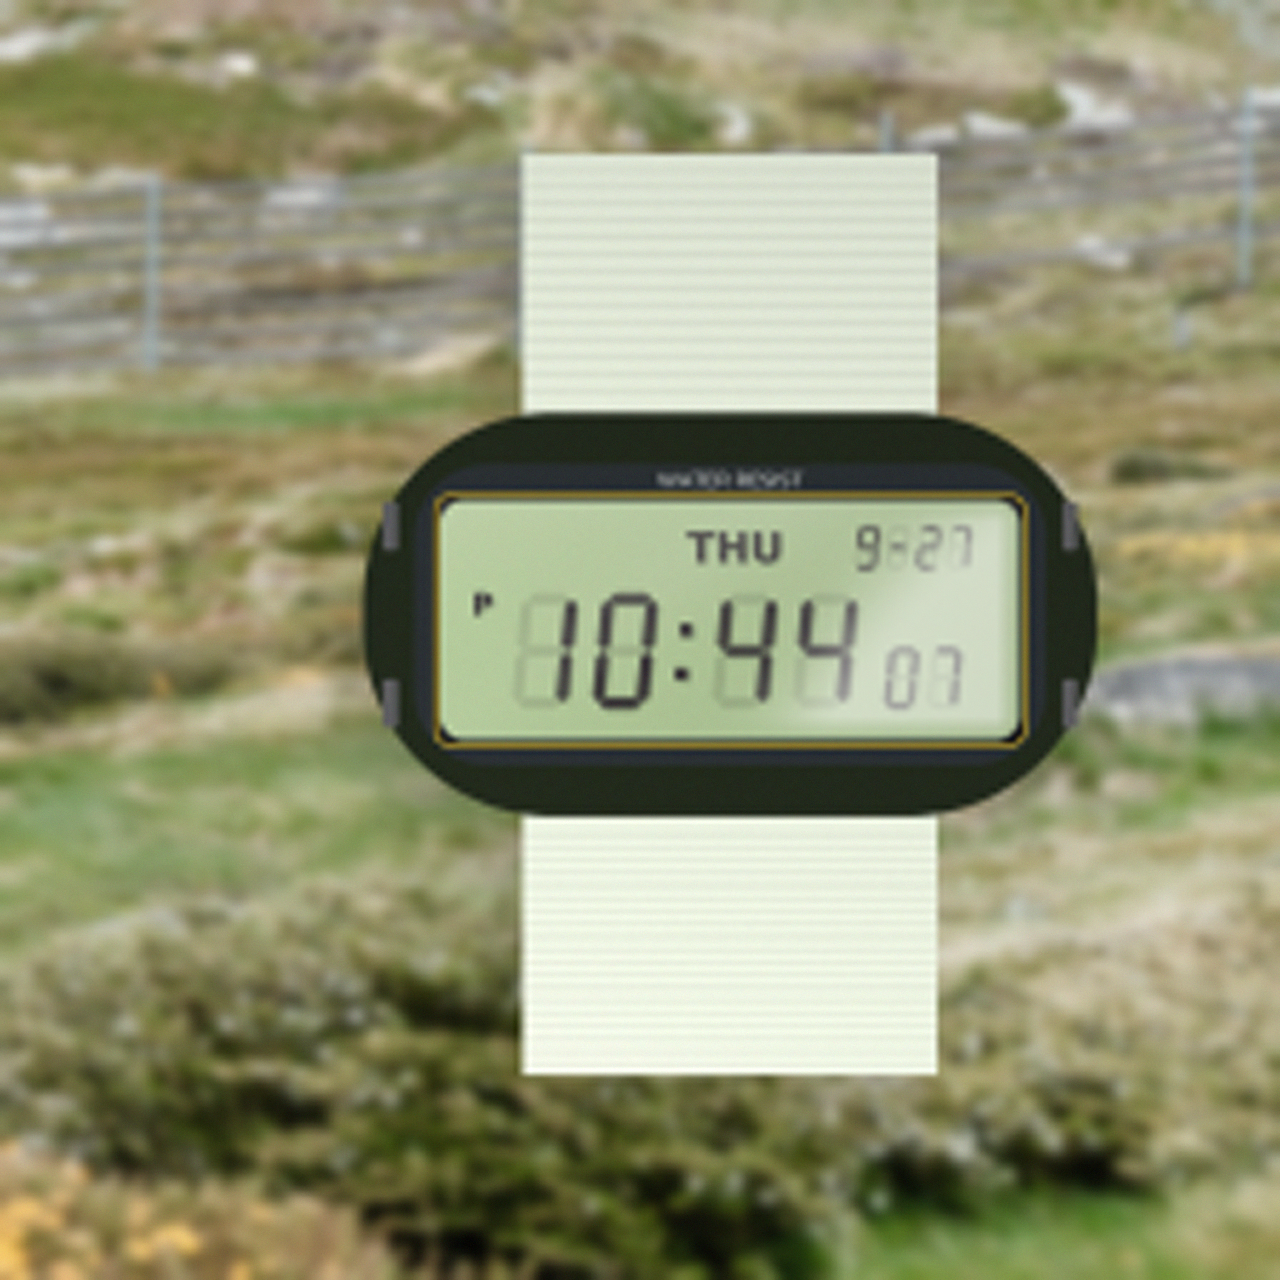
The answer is 10 h 44 min 07 s
